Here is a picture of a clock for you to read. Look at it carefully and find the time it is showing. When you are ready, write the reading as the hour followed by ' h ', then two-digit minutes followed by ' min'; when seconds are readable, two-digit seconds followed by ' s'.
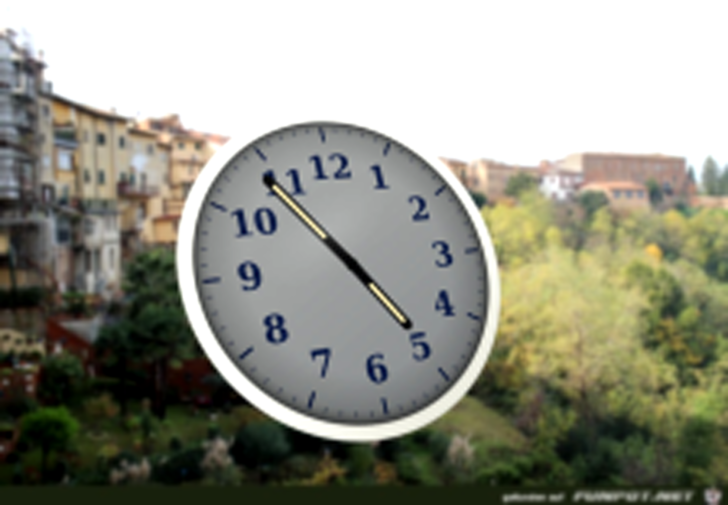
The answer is 4 h 54 min
